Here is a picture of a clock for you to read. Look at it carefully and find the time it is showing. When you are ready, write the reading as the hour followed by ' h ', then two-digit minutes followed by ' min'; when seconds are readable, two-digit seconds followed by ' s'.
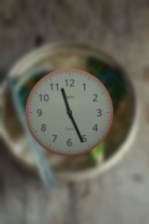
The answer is 11 h 26 min
